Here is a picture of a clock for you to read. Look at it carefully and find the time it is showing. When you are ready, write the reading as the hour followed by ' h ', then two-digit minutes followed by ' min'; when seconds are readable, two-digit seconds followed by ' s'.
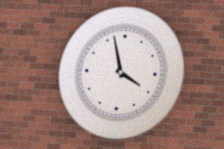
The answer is 3 h 57 min
